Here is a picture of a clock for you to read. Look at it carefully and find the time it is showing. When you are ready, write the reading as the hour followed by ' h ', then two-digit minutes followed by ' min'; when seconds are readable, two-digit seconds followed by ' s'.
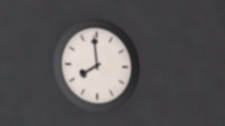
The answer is 7 h 59 min
